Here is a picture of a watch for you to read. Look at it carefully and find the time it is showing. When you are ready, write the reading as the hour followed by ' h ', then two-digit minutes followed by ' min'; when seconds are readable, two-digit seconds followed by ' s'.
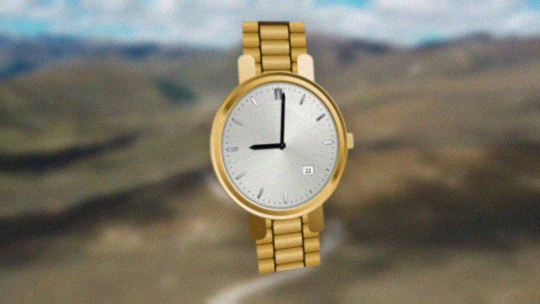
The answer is 9 h 01 min
